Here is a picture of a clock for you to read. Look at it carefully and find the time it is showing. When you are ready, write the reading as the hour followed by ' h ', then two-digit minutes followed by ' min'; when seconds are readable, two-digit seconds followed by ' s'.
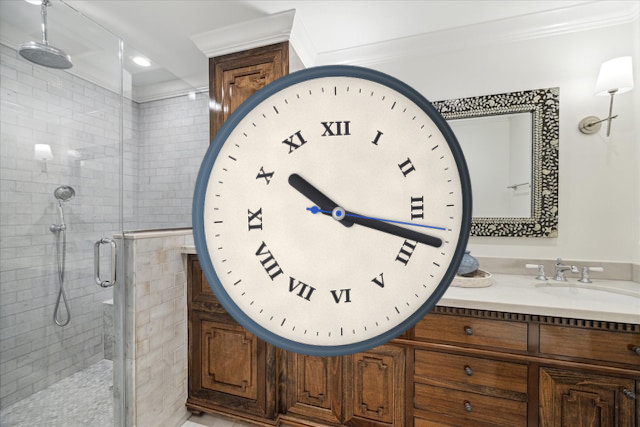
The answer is 10 h 18 min 17 s
